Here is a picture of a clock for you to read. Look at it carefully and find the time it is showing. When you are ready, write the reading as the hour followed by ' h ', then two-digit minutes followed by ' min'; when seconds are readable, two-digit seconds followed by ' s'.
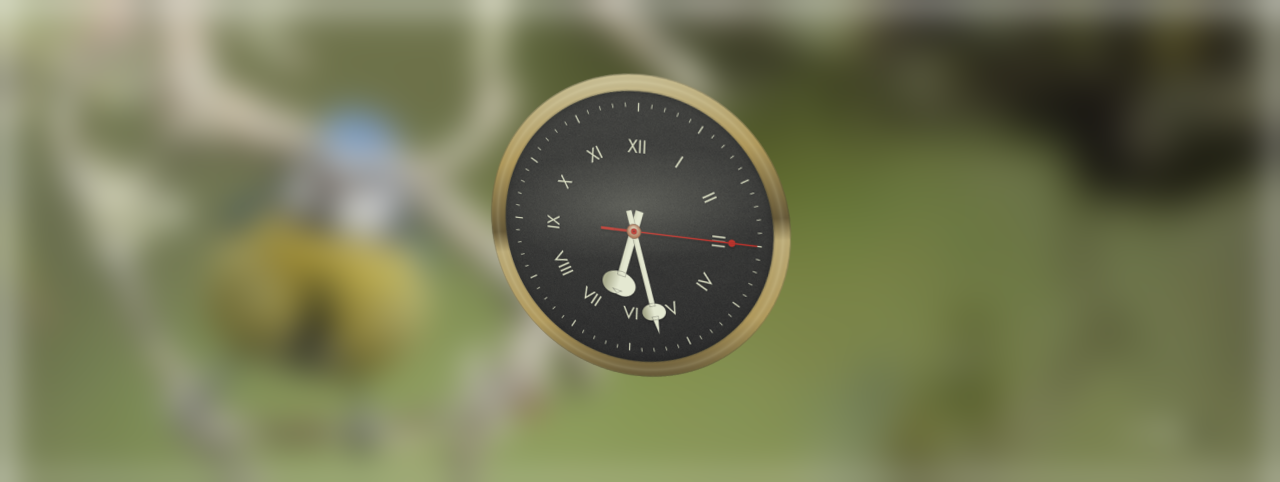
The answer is 6 h 27 min 15 s
